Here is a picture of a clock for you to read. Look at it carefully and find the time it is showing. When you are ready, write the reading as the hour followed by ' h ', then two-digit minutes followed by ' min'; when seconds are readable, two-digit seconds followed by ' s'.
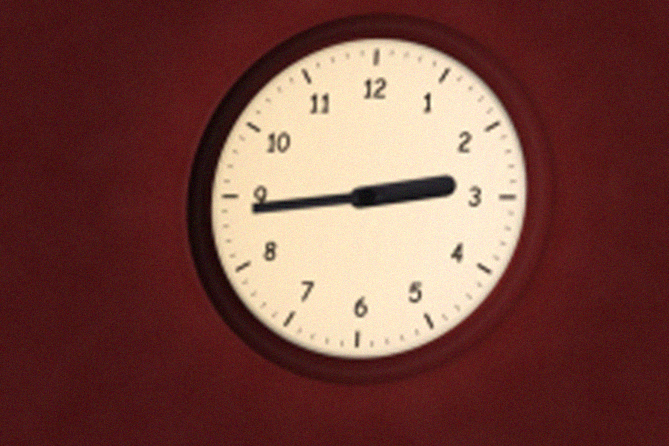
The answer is 2 h 44 min
